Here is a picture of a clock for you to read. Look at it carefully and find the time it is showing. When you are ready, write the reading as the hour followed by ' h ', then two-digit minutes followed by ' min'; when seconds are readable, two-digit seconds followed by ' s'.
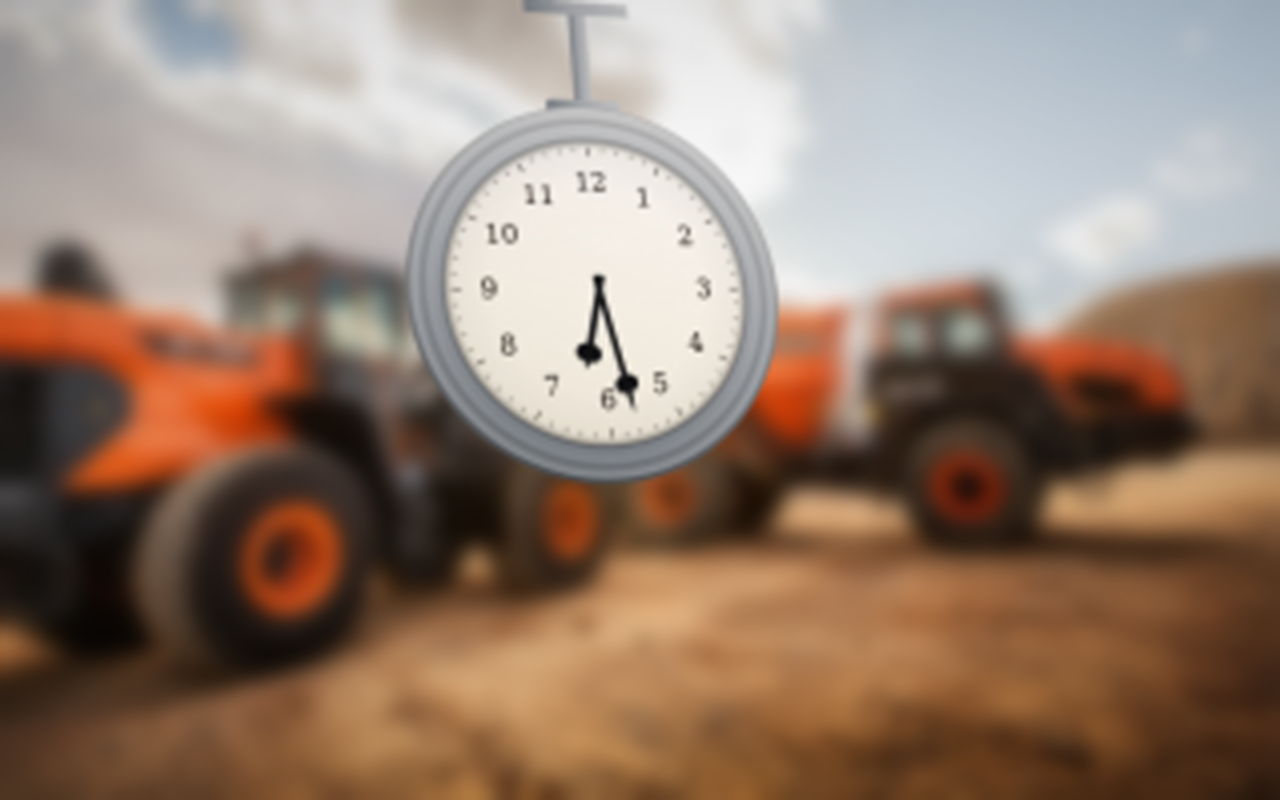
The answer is 6 h 28 min
